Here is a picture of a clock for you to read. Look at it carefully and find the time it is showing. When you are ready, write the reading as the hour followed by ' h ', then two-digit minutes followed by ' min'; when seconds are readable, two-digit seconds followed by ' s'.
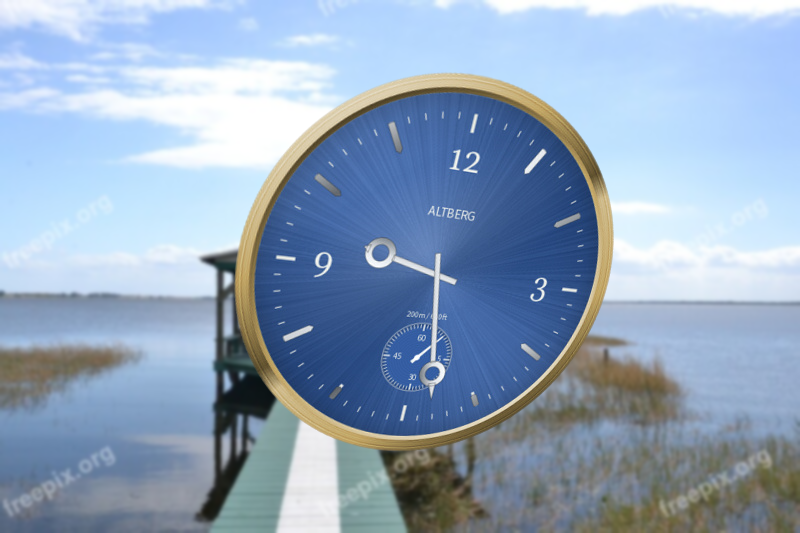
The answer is 9 h 28 min 07 s
